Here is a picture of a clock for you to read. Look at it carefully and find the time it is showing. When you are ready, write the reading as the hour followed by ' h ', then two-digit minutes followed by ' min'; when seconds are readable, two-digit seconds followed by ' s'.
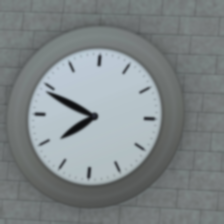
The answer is 7 h 49 min
